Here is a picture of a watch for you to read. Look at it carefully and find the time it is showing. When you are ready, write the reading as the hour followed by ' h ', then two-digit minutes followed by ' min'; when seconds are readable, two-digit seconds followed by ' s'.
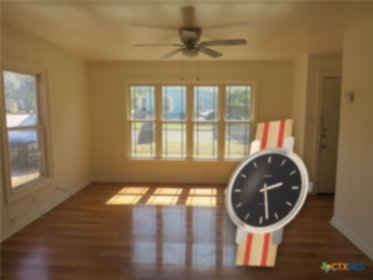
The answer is 2 h 28 min
